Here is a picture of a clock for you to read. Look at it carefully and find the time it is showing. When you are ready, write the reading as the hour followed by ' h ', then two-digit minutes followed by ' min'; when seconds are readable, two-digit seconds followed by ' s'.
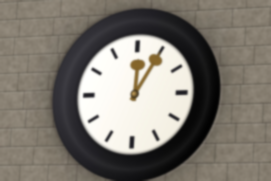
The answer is 12 h 05 min
